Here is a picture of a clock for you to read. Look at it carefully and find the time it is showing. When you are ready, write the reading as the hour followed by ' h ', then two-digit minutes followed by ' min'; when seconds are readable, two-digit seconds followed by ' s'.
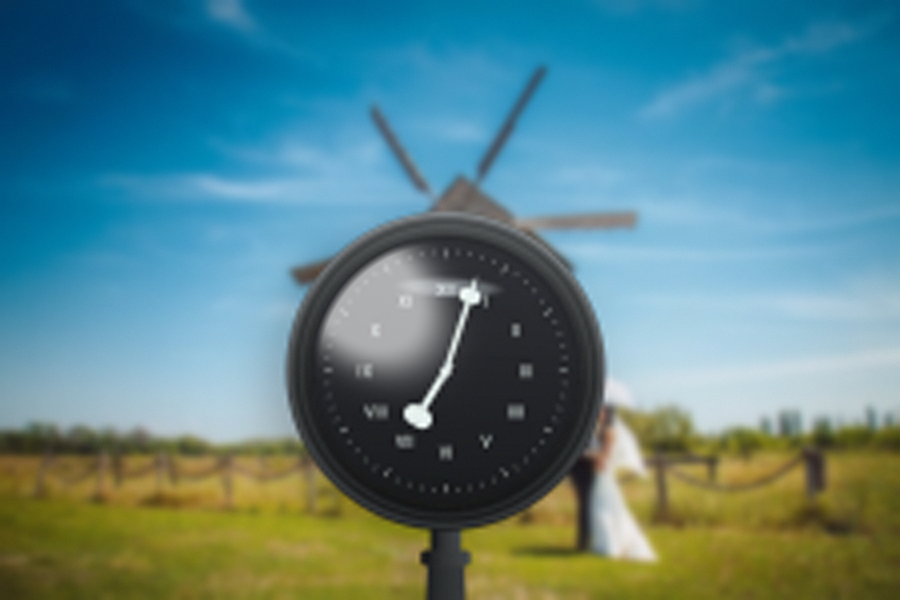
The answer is 7 h 03 min
